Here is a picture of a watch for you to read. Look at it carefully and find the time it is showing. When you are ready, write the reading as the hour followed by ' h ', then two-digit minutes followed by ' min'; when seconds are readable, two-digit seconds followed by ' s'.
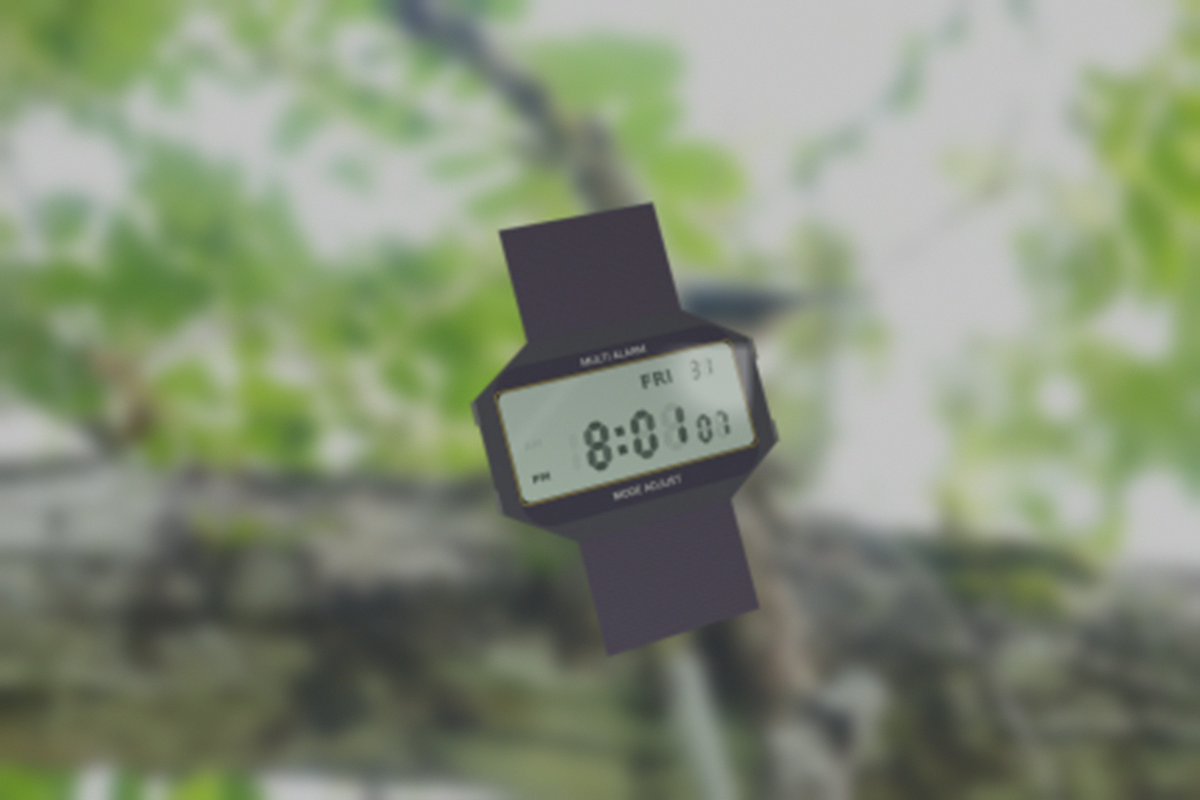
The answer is 8 h 01 min 07 s
